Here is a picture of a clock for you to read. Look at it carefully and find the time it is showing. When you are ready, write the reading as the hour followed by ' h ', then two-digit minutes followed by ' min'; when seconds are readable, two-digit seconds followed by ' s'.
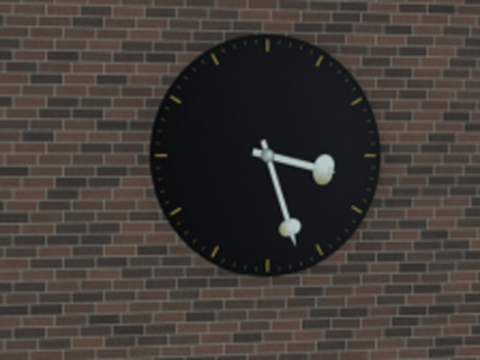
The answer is 3 h 27 min
